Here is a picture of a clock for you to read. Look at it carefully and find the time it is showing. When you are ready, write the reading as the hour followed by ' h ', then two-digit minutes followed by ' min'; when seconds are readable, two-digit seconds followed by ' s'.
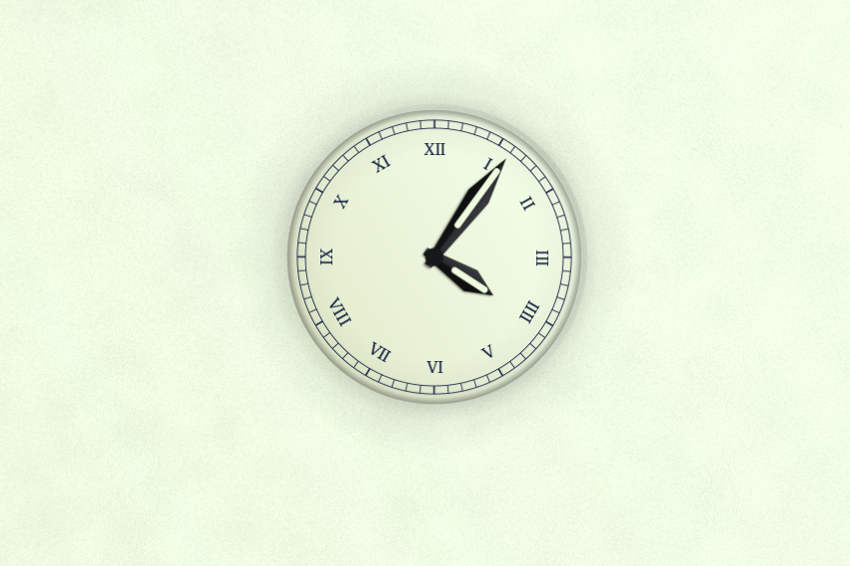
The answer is 4 h 06 min
